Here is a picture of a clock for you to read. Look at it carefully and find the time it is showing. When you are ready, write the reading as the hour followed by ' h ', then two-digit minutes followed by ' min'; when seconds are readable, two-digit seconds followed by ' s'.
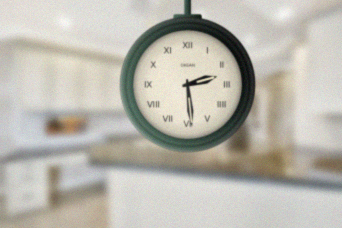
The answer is 2 h 29 min
